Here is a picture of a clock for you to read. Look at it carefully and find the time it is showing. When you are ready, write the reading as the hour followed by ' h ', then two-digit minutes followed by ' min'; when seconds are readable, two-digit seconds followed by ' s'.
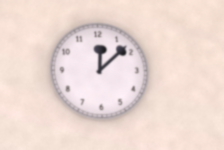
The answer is 12 h 08 min
